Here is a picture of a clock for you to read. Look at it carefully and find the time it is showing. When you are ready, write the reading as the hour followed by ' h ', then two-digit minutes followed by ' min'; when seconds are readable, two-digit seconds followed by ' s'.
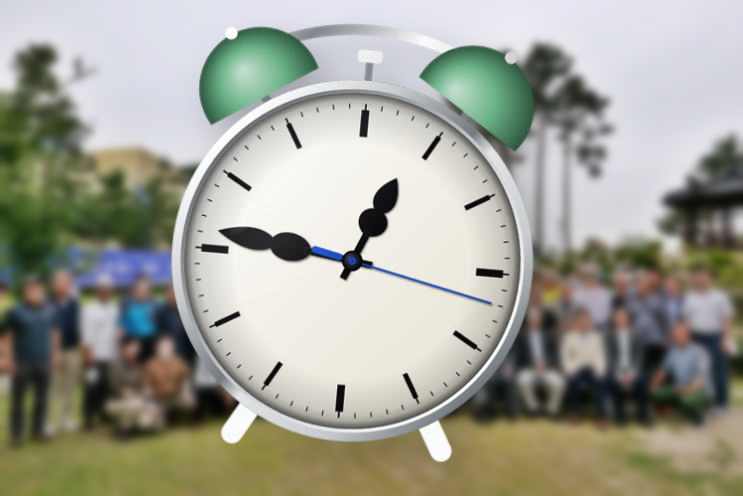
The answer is 12 h 46 min 17 s
